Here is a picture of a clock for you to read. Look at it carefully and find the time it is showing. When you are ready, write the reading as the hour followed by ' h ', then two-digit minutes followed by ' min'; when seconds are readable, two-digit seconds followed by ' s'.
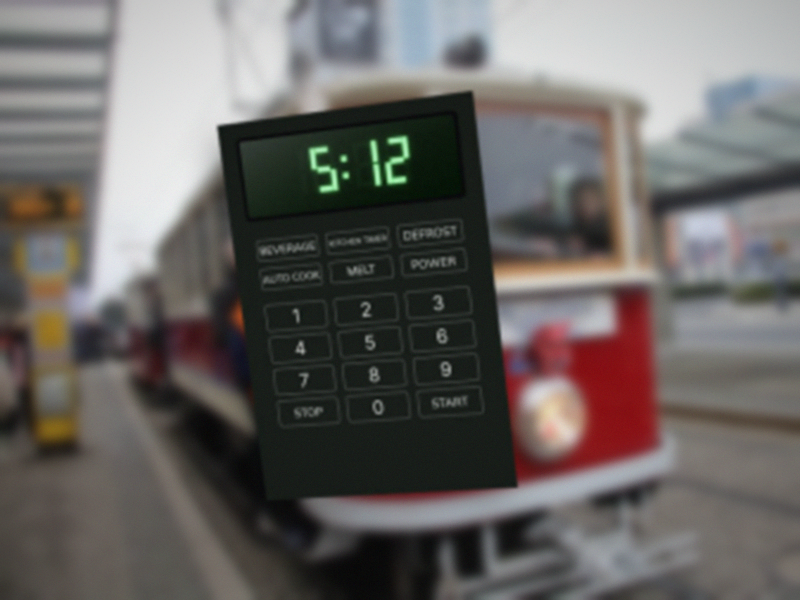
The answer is 5 h 12 min
